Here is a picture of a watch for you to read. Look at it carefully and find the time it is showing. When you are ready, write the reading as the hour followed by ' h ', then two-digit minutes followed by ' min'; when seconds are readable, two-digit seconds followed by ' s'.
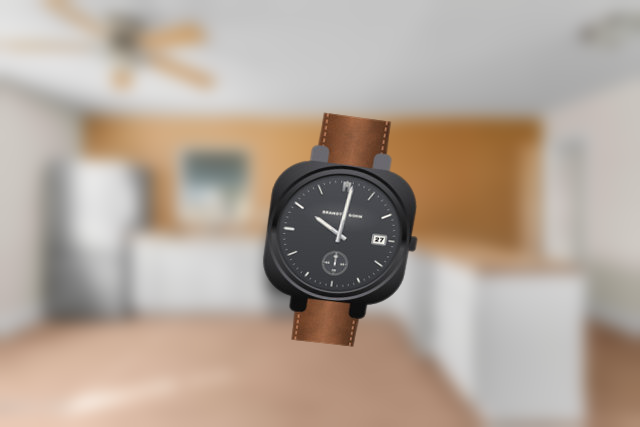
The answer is 10 h 01 min
